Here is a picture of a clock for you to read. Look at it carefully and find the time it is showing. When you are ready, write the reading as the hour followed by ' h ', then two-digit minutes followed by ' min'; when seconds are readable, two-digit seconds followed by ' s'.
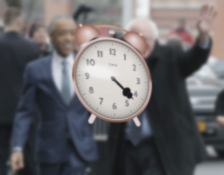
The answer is 4 h 22 min
